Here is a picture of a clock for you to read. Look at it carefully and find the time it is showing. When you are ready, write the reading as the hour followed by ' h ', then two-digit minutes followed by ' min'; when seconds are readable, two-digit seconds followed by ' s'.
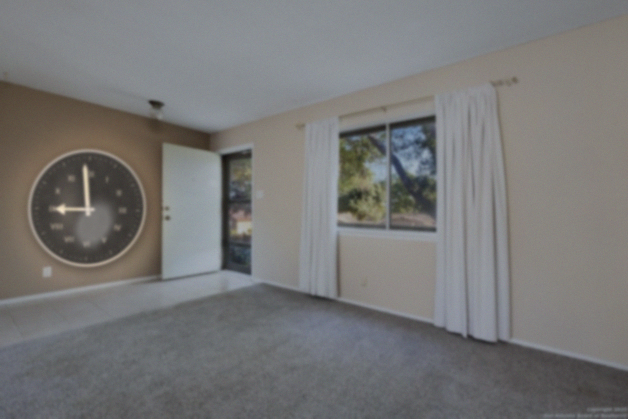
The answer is 8 h 59 min
